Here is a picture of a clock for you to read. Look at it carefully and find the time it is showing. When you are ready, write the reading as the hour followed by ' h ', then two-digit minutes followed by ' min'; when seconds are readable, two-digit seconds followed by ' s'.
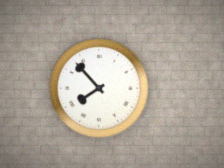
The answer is 7 h 53 min
